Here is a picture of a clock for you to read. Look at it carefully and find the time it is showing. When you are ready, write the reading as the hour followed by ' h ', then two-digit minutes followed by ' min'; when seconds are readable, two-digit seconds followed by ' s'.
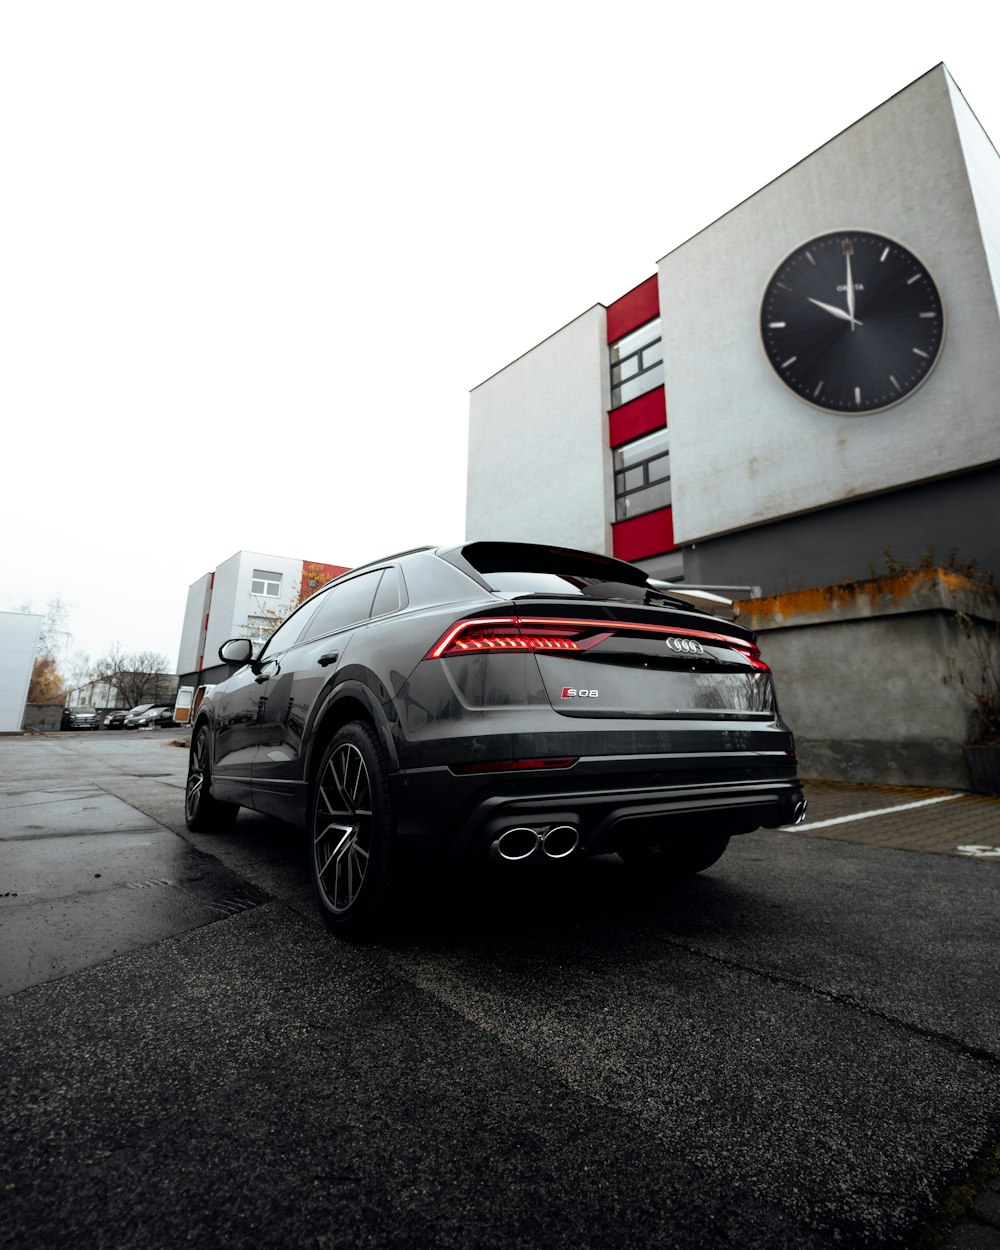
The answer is 10 h 00 min
